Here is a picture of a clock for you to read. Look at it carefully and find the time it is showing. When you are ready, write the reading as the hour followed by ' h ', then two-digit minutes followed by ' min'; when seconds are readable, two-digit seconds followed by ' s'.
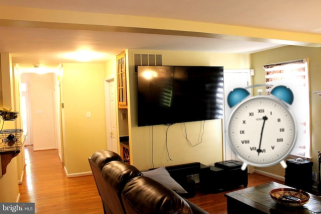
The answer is 12 h 32 min
